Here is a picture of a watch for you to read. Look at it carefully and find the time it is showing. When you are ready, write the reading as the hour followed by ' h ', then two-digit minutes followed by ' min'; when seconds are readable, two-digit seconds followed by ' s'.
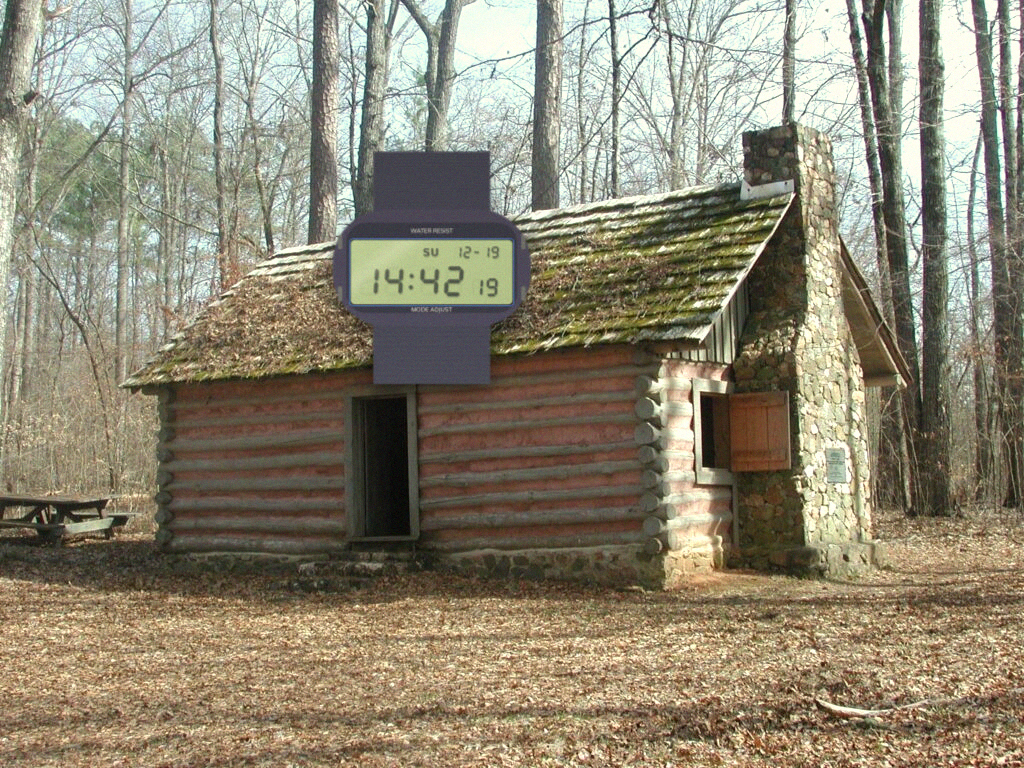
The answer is 14 h 42 min 19 s
